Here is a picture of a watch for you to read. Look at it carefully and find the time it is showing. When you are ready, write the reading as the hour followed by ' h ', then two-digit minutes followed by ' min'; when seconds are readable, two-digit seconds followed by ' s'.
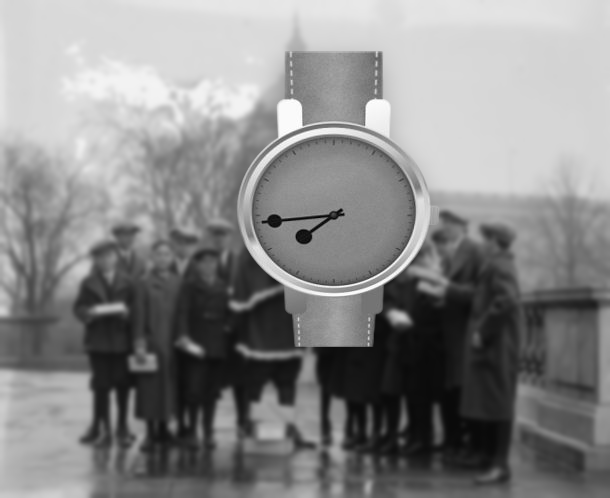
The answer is 7 h 44 min
